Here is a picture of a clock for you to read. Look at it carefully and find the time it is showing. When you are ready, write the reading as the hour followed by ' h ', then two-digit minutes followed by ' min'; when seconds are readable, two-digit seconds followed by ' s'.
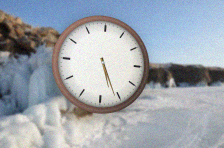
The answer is 5 h 26 min
